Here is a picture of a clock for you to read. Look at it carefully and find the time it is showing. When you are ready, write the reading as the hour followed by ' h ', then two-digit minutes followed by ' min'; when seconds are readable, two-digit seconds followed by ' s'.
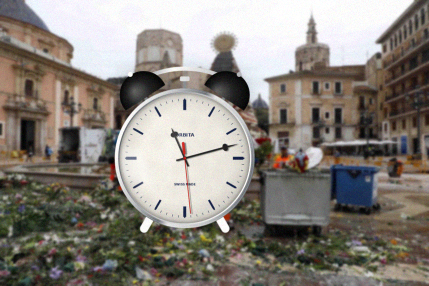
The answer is 11 h 12 min 29 s
